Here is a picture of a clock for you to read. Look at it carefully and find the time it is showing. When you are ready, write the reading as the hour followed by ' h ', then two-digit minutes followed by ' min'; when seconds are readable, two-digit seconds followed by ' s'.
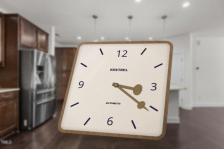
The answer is 3 h 21 min
